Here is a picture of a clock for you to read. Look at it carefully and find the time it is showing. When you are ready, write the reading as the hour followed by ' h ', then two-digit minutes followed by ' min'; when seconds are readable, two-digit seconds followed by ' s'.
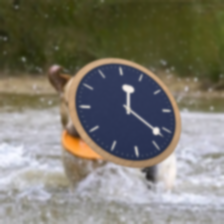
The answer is 12 h 22 min
